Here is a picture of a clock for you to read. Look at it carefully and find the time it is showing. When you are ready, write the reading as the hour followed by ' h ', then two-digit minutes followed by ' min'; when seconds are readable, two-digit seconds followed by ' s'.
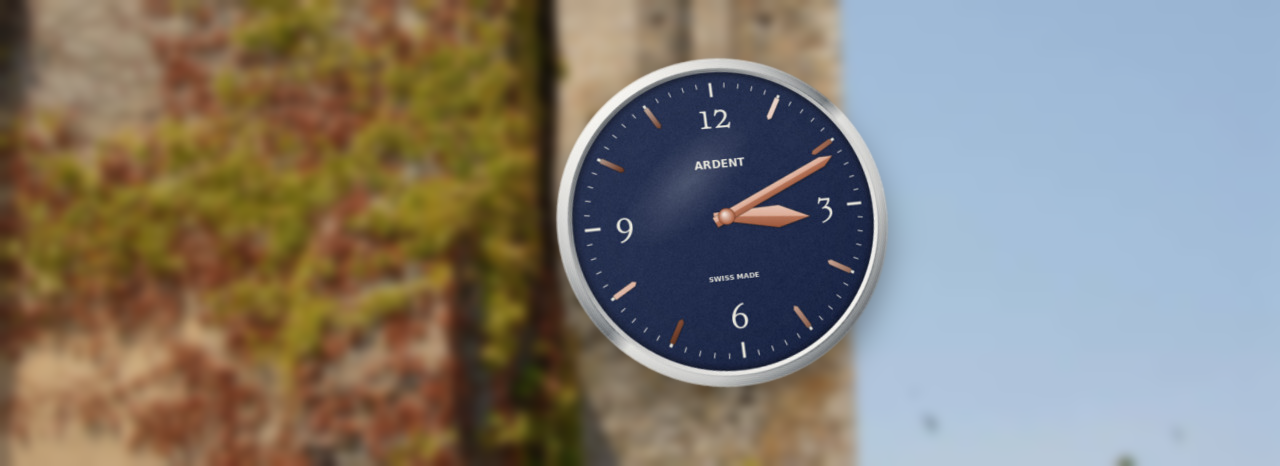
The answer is 3 h 11 min
